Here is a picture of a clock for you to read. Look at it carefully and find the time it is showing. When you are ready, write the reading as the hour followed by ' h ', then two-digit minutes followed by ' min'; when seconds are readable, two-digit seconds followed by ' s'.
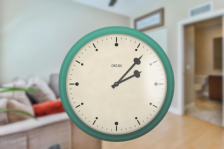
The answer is 2 h 07 min
